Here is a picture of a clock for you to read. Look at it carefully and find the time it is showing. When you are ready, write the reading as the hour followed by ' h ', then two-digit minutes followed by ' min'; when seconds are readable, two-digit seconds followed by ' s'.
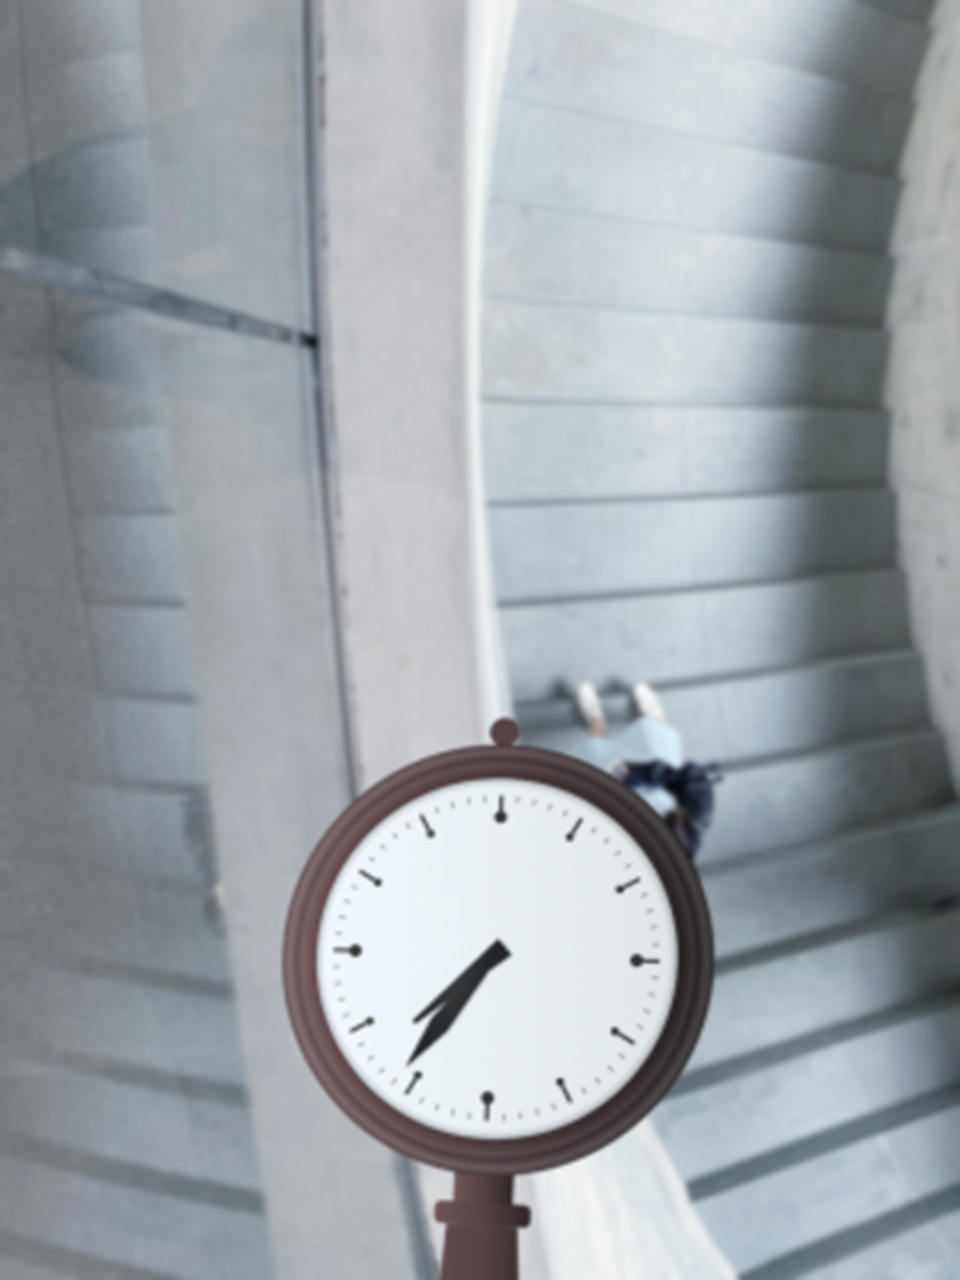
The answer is 7 h 36 min
